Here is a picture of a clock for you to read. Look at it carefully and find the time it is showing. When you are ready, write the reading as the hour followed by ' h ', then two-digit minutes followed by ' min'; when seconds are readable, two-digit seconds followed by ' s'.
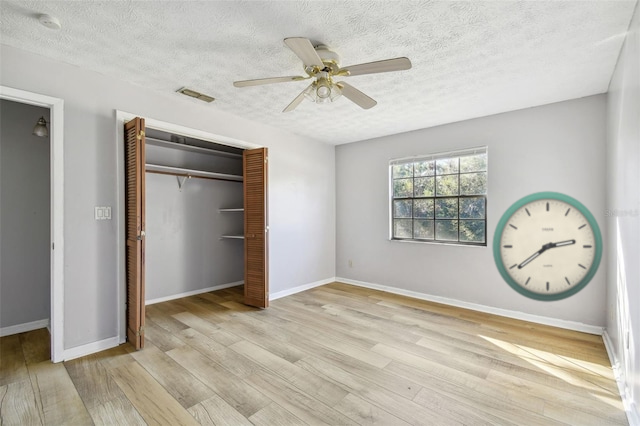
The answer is 2 h 39 min
